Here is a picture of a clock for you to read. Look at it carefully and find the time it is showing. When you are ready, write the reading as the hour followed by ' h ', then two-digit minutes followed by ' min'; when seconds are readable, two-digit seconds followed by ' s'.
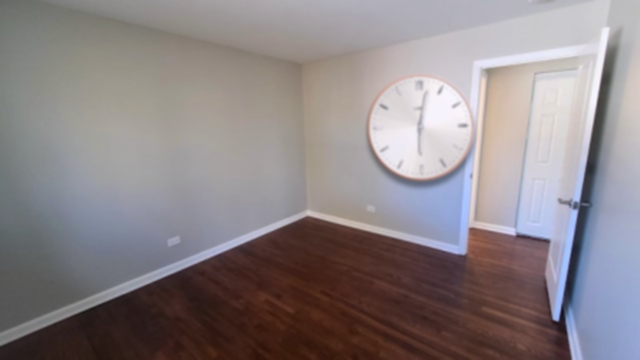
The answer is 6 h 02 min
